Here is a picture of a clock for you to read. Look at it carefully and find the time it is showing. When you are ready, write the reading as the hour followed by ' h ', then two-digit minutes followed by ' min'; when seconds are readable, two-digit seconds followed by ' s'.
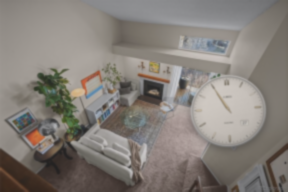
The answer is 10 h 55 min
